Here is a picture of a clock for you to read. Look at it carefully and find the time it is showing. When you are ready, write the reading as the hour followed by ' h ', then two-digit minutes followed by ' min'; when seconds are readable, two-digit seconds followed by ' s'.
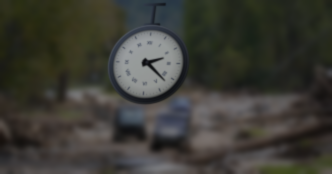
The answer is 2 h 22 min
